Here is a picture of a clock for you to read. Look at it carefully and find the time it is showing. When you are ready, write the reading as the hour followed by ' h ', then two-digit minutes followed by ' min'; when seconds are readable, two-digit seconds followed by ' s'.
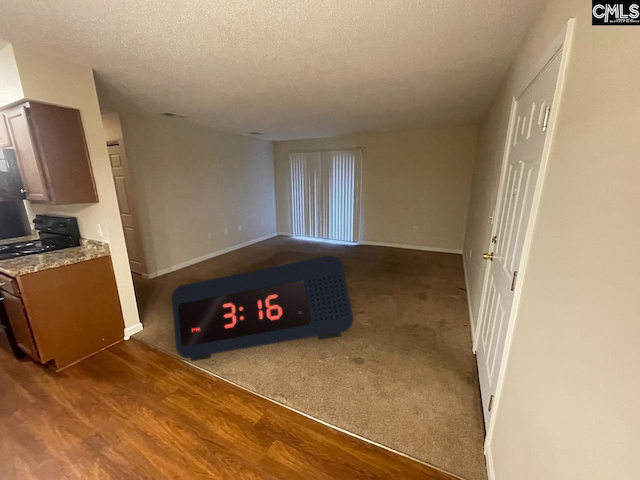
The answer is 3 h 16 min
